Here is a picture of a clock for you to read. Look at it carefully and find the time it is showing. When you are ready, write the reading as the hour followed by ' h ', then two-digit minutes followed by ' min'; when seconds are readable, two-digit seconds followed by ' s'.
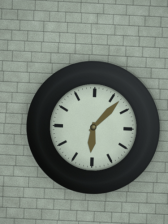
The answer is 6 h 07 min
